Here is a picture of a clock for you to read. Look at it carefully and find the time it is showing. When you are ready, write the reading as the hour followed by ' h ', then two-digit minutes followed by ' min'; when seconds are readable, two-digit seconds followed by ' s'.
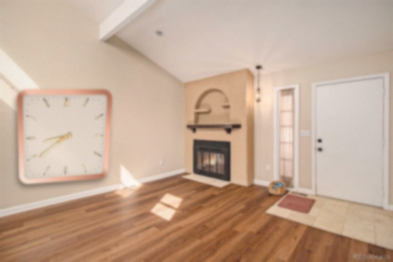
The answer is 8 h 39 min
